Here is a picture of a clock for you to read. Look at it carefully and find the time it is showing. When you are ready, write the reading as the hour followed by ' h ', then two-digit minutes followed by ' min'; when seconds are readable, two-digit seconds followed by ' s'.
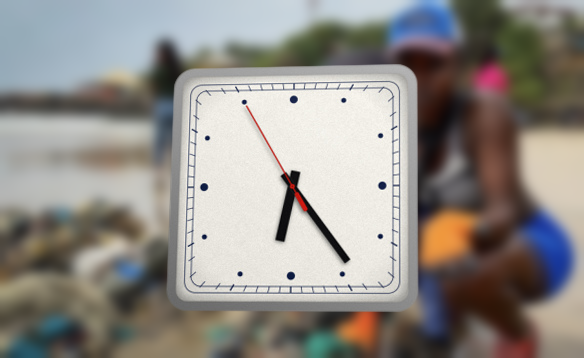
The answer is 6 h 23 min 55 s
